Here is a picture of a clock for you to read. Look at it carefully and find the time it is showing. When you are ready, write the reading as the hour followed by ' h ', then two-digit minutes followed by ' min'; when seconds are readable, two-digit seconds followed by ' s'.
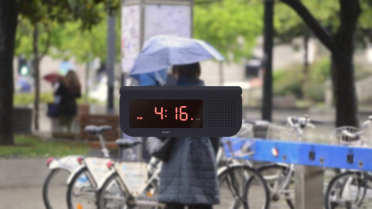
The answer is 4 h 16 min
